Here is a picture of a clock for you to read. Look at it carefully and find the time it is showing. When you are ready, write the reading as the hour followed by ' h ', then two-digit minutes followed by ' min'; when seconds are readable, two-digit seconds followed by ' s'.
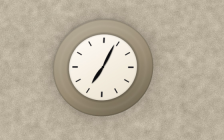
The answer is 7 h 04 min
